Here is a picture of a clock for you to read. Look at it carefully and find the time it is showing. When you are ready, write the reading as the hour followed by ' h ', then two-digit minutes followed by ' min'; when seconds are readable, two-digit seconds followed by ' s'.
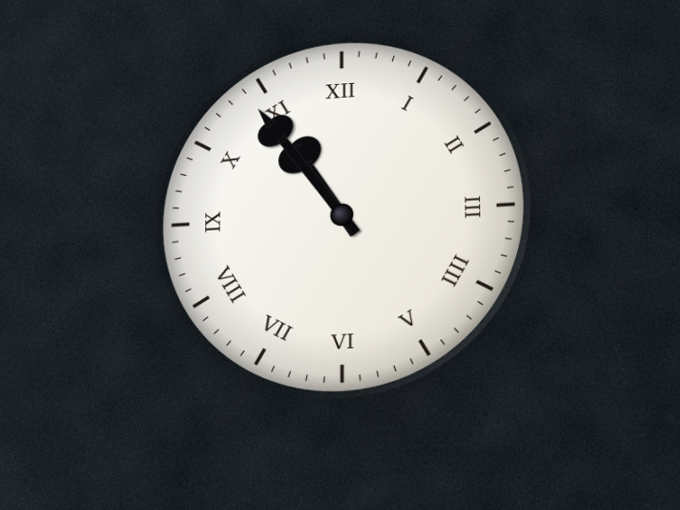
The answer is 10 h 54 min
